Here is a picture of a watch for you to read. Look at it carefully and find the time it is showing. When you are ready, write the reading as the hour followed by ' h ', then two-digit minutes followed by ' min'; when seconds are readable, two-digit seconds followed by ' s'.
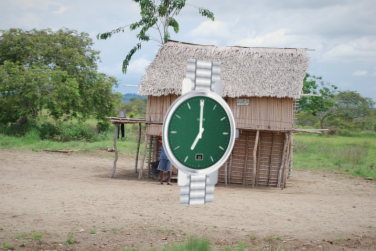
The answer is 7 h 00 min
